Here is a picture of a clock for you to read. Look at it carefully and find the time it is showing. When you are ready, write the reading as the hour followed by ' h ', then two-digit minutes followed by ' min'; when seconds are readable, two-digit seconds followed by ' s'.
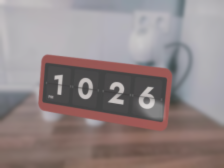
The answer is 10 h 26 min
